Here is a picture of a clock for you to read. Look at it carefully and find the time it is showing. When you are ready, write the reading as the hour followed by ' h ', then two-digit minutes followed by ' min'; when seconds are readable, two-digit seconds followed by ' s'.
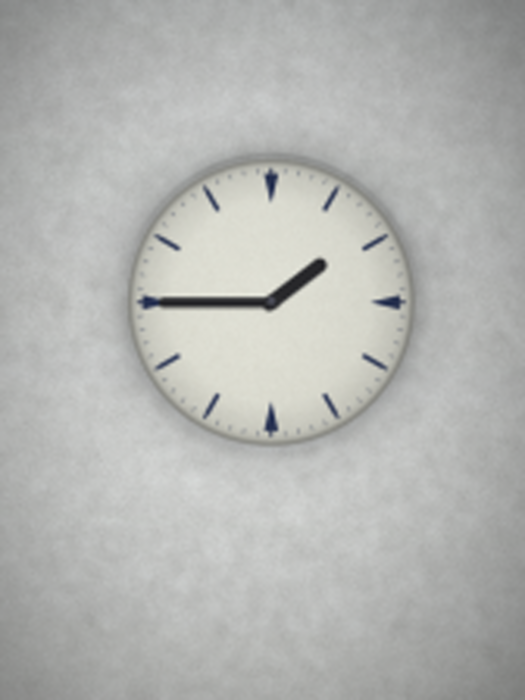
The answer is 1 h 45 min
